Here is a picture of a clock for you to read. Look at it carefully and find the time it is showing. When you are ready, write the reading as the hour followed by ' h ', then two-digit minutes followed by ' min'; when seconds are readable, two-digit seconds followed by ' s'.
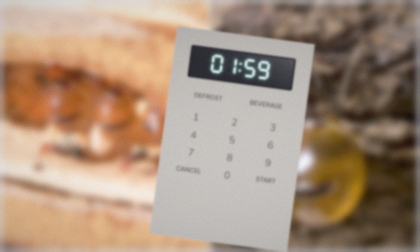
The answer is 1 h 59 min
